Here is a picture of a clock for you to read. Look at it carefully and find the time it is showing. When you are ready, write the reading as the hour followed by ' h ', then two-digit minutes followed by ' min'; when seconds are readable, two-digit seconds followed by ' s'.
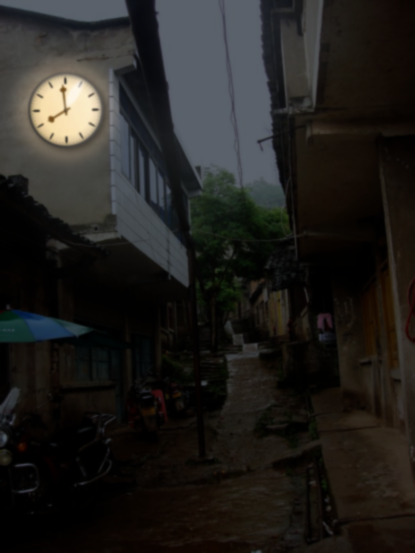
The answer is 7 h 59 min
